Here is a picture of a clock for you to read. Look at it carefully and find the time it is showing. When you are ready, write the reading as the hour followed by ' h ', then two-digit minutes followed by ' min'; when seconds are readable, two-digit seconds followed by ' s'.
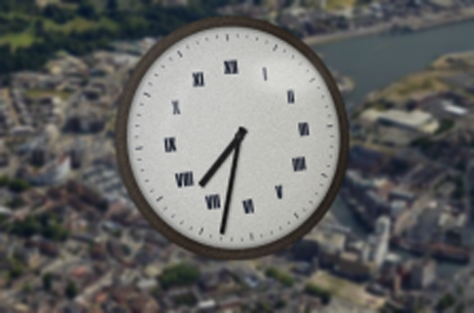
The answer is 7 h 33 min
